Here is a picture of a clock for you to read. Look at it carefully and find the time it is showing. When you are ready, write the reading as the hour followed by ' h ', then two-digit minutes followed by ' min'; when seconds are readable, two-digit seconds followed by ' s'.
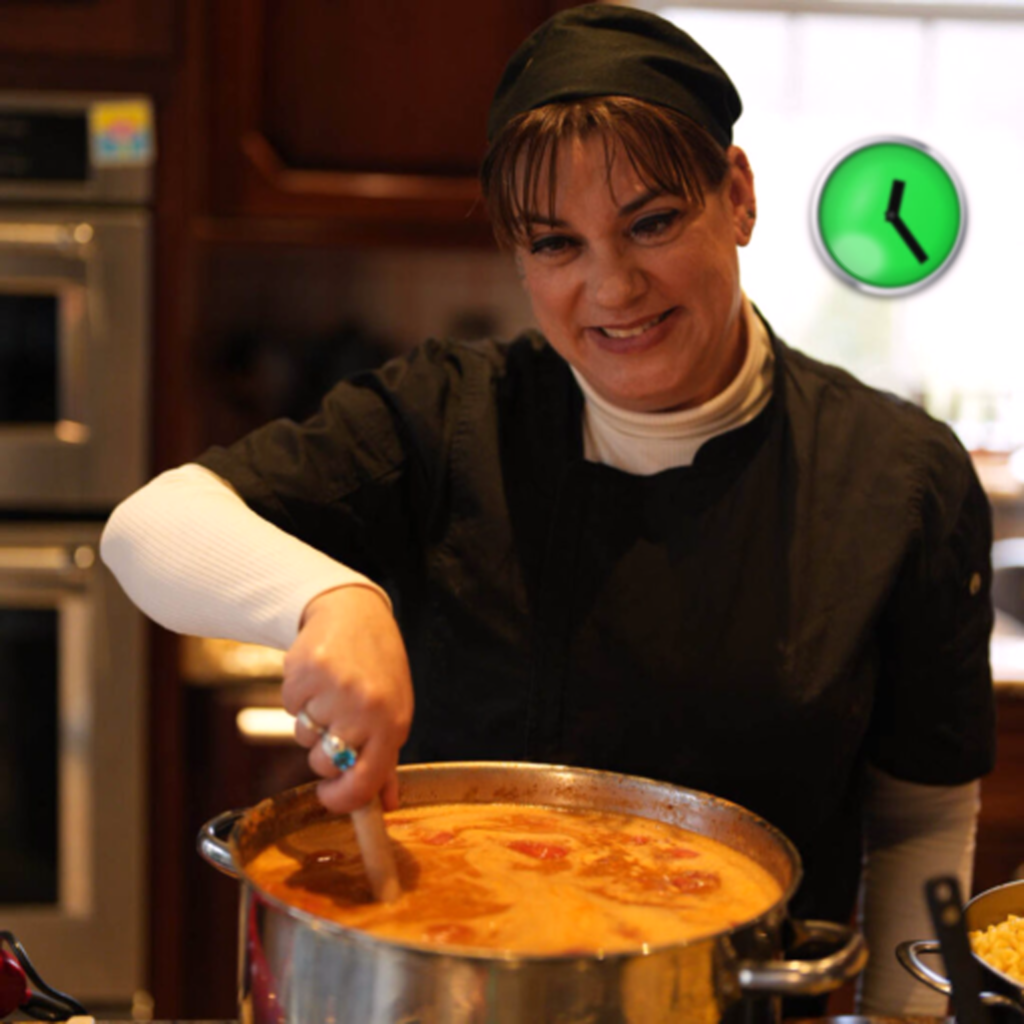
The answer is 12 h 24 min
